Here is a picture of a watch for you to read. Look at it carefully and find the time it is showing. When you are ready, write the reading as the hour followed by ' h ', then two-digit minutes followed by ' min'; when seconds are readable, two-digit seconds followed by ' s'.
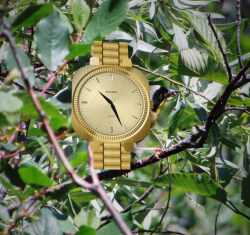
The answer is 10 h 26 min
